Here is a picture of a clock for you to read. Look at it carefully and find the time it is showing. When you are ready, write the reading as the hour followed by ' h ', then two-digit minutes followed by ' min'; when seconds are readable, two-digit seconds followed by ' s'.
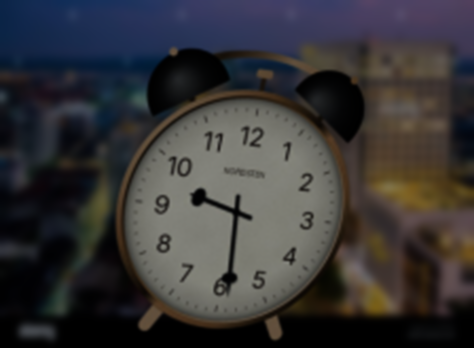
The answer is 9 h 29 min
